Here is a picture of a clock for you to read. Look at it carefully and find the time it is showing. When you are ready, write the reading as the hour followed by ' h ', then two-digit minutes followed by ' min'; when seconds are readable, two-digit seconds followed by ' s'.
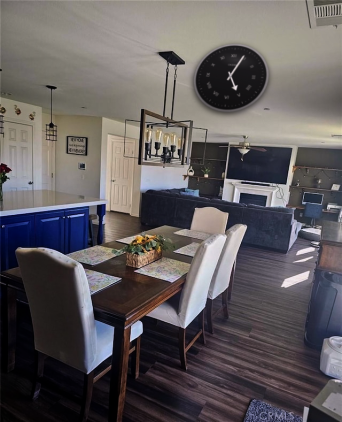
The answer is 5 h 04 min
